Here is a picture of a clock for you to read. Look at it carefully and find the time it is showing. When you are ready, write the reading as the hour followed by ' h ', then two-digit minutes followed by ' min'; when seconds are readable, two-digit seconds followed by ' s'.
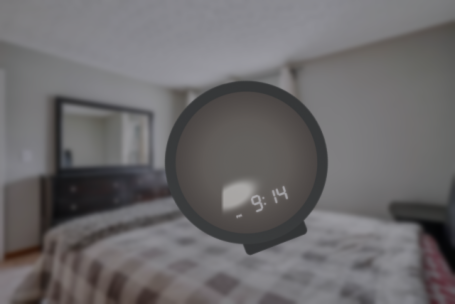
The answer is 9 h 14 min
